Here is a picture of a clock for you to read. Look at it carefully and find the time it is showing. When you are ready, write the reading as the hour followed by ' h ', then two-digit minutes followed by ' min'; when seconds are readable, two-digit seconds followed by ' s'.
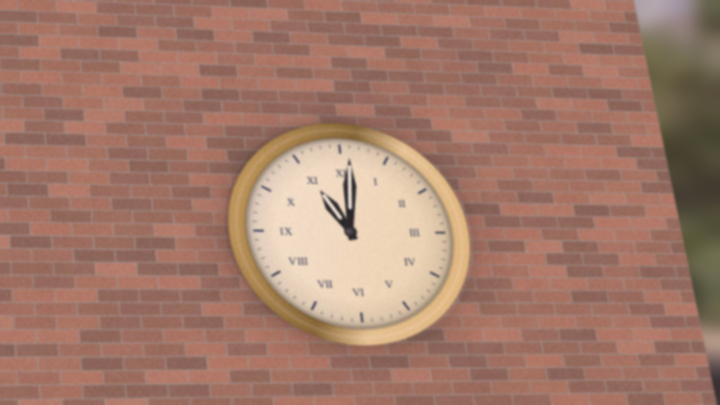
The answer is 11 h 01 min
